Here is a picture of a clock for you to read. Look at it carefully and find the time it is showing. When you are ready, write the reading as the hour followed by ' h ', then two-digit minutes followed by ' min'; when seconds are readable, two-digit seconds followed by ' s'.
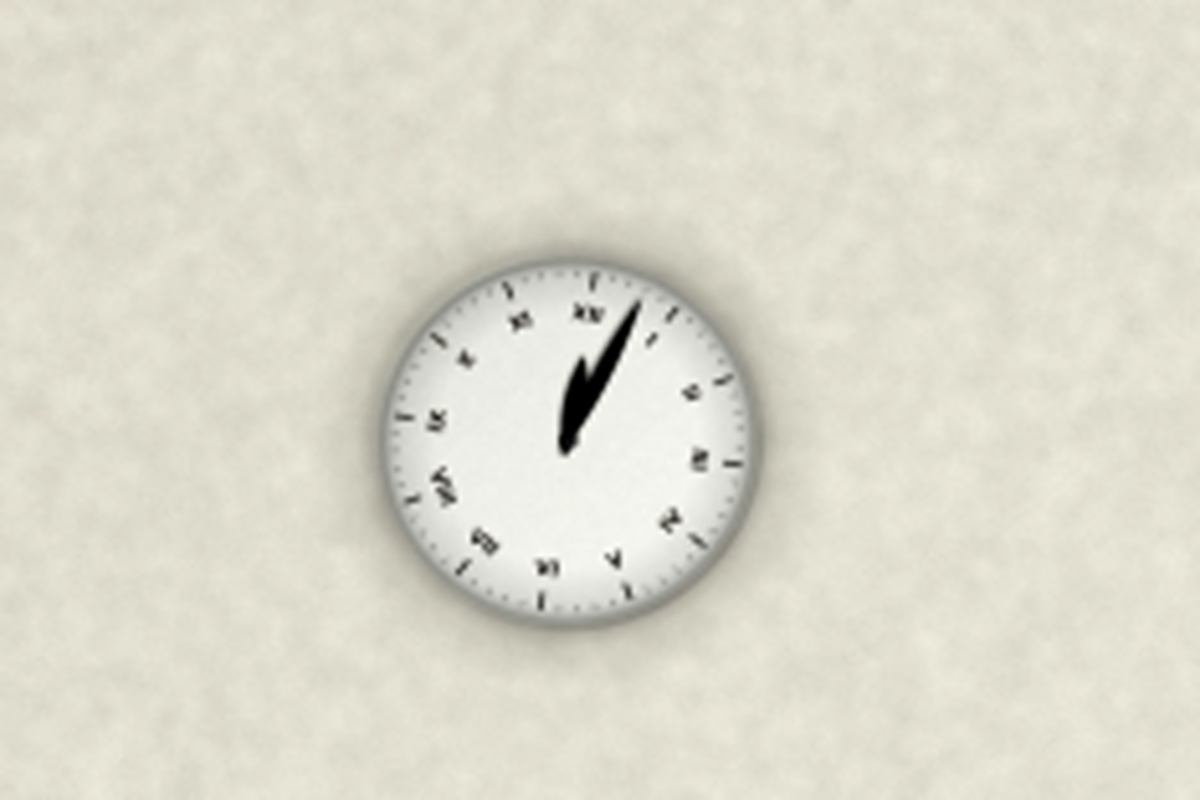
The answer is 12 h 03 min
